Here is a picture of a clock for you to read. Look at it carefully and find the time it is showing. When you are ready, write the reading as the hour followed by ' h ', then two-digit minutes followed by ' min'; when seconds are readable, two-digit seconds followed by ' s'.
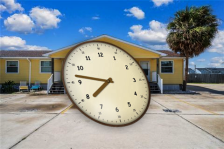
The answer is 7 h 47 min
